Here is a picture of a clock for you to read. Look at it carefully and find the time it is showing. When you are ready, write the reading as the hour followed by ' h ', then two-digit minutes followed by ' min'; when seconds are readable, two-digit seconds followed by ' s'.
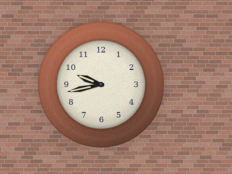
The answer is 9 h 43 min
